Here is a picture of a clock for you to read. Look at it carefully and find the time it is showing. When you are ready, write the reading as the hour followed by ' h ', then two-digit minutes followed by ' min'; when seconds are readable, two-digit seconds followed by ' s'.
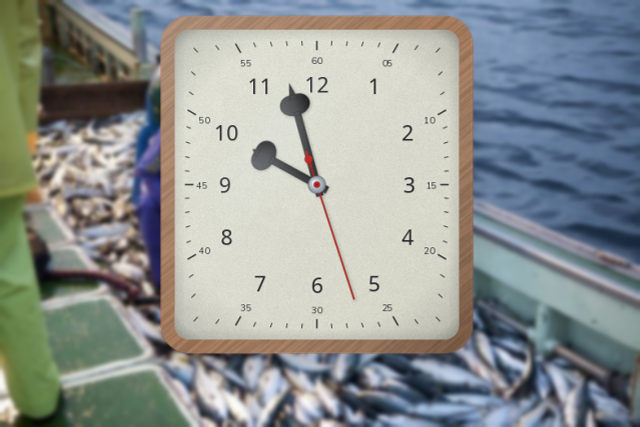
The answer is 9 h 57 min 27 s
